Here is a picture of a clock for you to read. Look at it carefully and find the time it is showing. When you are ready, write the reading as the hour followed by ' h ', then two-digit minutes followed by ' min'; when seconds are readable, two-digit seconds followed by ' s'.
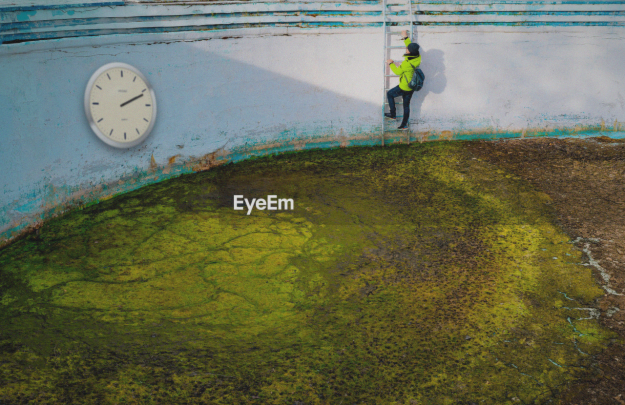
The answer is 2 h 11 min
